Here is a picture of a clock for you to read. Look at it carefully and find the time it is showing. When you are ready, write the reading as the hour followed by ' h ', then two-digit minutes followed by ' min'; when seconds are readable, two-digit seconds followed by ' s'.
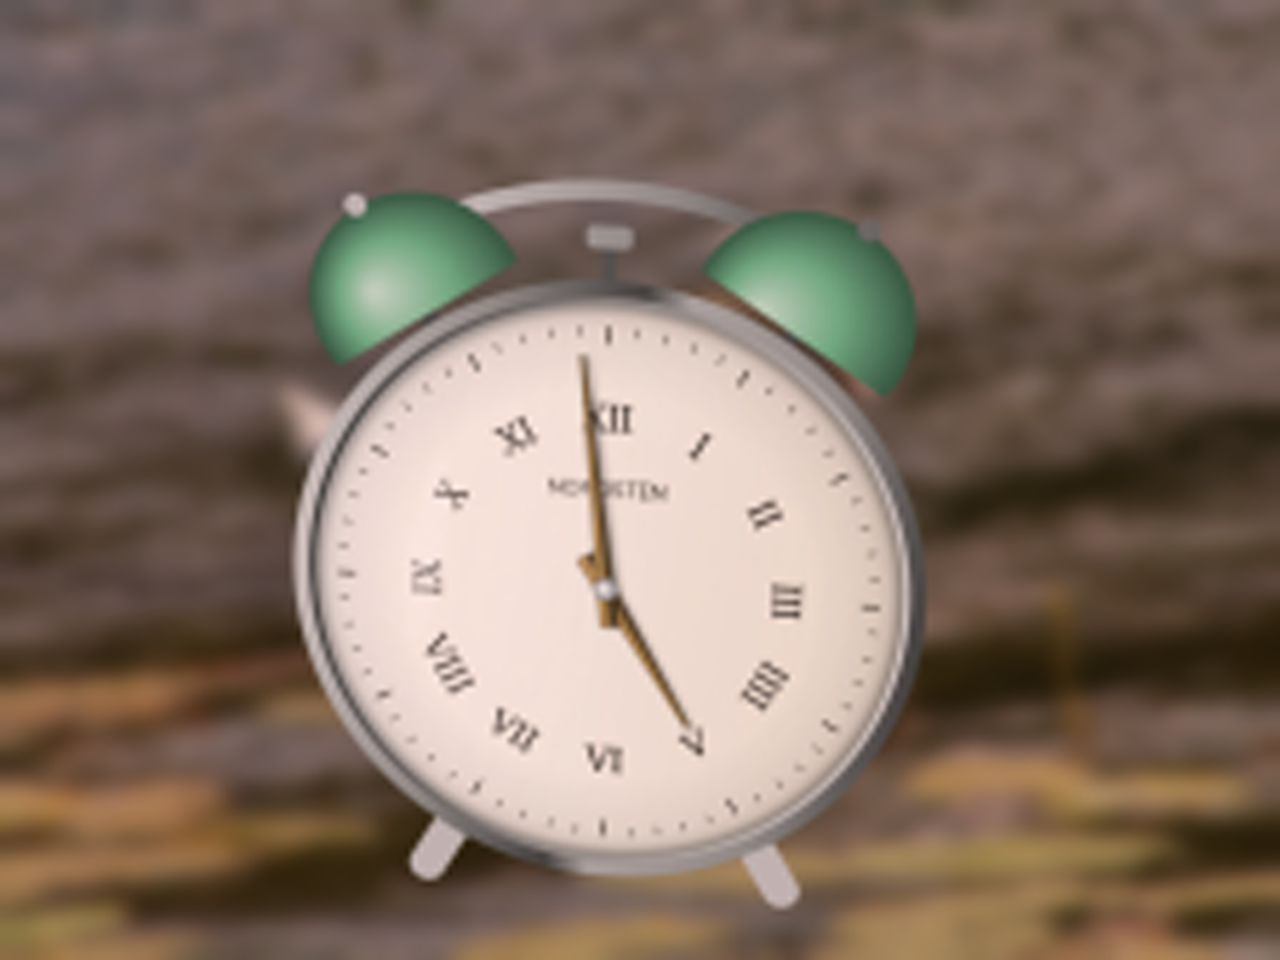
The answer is 4 h 59 min
